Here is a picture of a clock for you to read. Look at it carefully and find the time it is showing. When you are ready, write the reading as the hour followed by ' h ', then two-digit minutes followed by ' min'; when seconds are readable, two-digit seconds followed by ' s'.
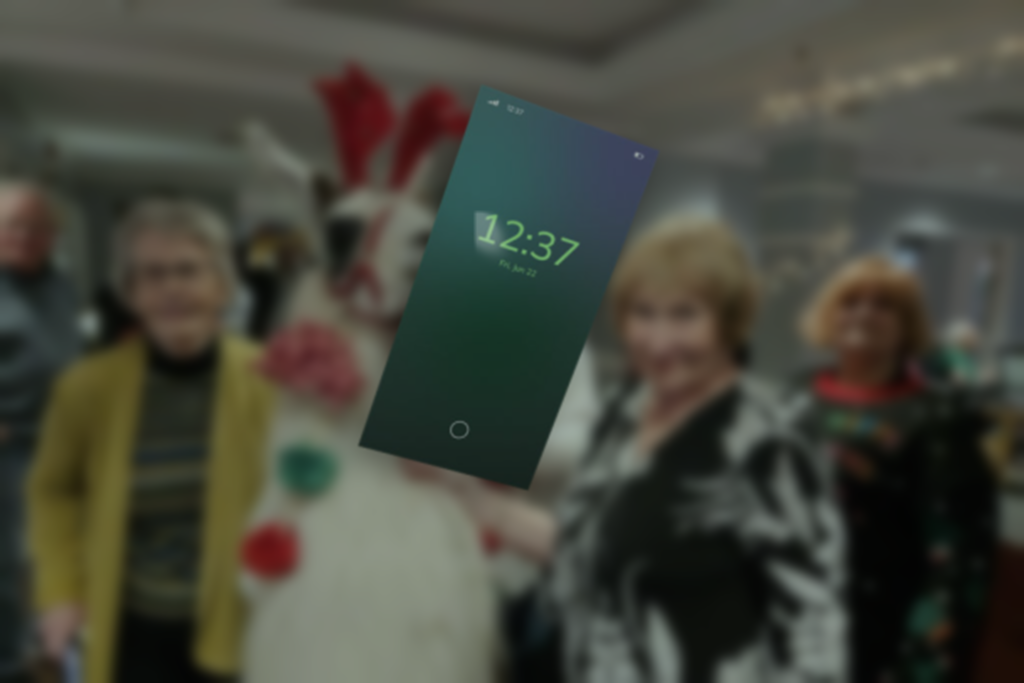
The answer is 12 h 37 min
